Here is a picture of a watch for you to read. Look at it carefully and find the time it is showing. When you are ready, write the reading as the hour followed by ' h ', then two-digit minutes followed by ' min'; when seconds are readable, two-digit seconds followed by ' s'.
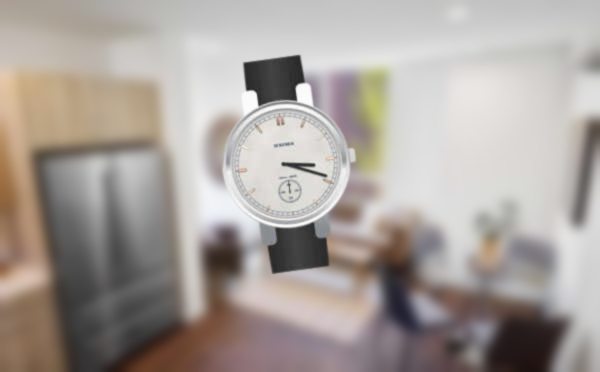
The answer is 3 h 19 min
